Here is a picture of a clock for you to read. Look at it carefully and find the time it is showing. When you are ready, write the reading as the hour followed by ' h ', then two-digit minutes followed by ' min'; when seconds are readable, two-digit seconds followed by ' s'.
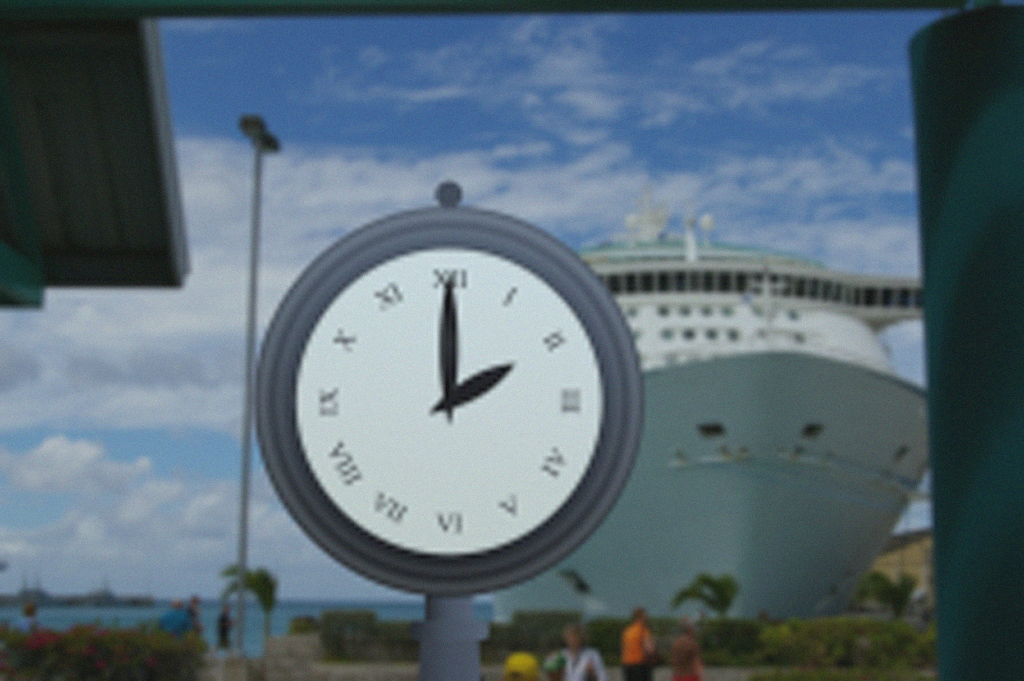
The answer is 2 h 00 min
